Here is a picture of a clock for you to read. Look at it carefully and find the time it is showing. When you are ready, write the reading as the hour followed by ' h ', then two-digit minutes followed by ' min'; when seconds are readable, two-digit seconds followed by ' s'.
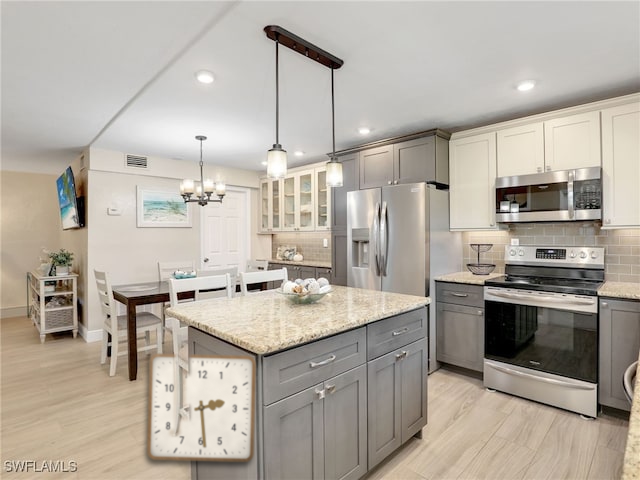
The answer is 2 h 29 min
